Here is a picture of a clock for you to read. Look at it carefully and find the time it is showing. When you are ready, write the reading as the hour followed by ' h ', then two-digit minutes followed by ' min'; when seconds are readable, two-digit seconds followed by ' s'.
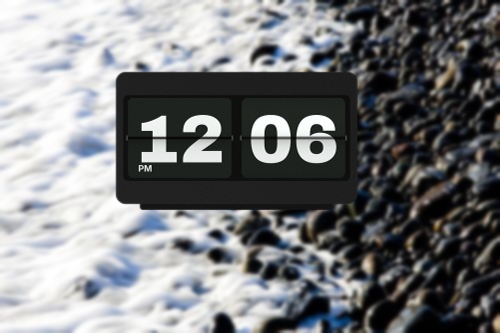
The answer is 12 h 06 min
